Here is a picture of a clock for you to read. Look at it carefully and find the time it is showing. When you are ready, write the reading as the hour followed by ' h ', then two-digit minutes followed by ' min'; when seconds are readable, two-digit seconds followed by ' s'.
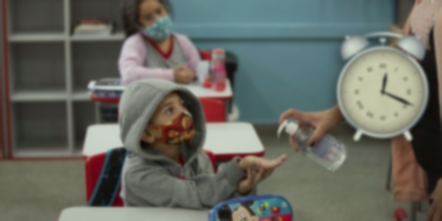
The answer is 12 h 19 min
